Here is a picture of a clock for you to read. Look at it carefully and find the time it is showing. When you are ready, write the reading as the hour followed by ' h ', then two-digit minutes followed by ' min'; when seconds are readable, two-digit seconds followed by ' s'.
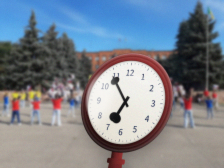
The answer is 6 h 54 min
